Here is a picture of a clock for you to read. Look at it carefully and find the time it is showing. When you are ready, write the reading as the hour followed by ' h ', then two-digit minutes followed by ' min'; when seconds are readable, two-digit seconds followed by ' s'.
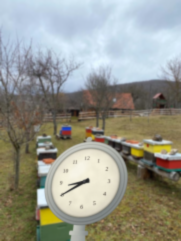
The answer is 8 h 40 min
